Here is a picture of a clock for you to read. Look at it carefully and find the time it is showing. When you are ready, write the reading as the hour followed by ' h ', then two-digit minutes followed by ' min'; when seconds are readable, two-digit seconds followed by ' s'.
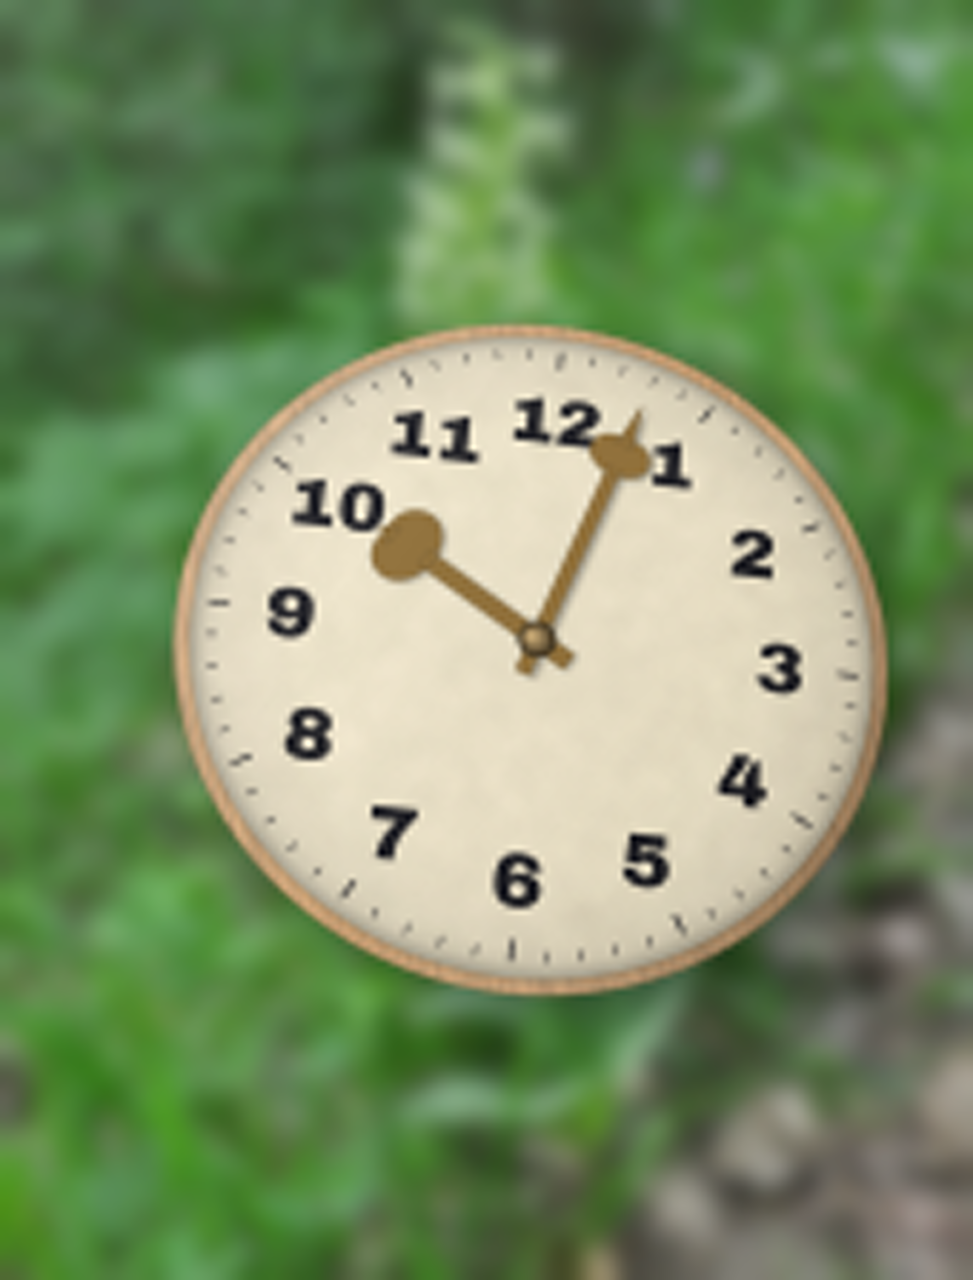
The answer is 10 h 03 min
